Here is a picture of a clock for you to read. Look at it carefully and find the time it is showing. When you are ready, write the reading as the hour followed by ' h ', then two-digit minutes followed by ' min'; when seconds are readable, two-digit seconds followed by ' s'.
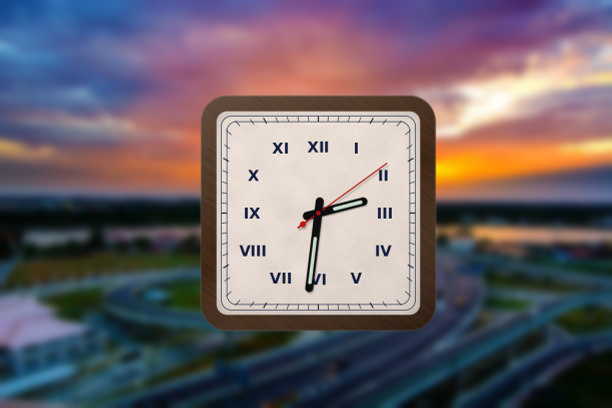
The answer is 2 h 31 min 09 s
